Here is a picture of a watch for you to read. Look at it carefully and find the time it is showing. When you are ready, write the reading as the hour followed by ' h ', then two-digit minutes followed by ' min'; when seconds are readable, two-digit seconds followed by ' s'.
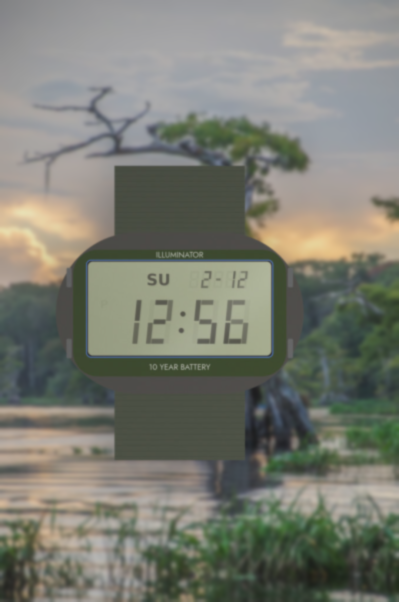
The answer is 12 h 56 min
